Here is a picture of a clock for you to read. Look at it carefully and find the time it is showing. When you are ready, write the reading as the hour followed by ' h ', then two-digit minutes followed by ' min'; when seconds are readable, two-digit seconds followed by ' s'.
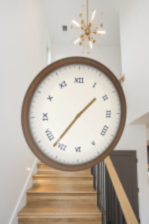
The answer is 1 h 37 min
